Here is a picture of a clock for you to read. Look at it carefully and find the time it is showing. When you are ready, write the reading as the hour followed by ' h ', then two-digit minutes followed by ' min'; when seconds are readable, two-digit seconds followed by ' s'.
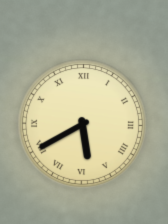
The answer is 5 h 40 min
